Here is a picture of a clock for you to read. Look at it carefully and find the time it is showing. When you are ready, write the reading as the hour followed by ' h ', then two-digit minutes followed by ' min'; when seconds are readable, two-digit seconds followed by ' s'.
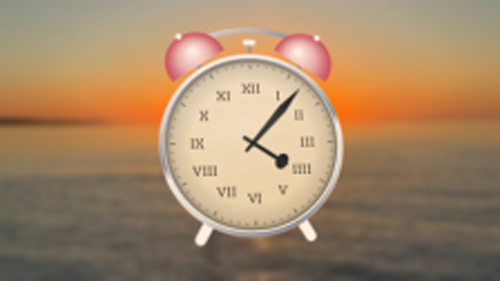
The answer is 4 h 07 min
